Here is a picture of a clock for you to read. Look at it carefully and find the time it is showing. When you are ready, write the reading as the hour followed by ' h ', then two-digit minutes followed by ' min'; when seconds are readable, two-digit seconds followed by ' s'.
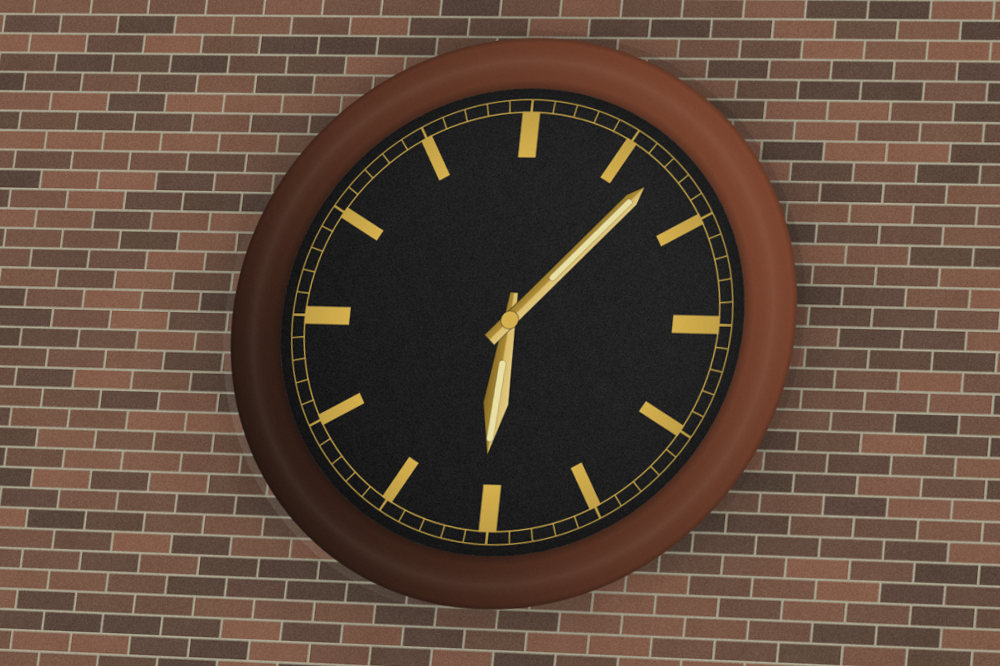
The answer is 6 h 07 min
